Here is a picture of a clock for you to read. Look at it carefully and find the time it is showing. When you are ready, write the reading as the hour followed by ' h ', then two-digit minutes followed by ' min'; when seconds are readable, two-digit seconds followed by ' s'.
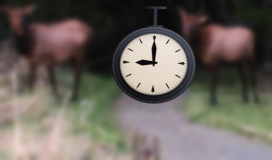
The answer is 9 h 00 min
